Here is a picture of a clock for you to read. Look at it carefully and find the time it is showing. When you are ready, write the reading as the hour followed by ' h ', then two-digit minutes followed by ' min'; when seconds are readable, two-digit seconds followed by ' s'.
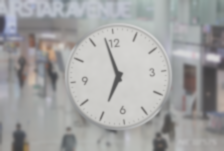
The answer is 6 h 58 min
